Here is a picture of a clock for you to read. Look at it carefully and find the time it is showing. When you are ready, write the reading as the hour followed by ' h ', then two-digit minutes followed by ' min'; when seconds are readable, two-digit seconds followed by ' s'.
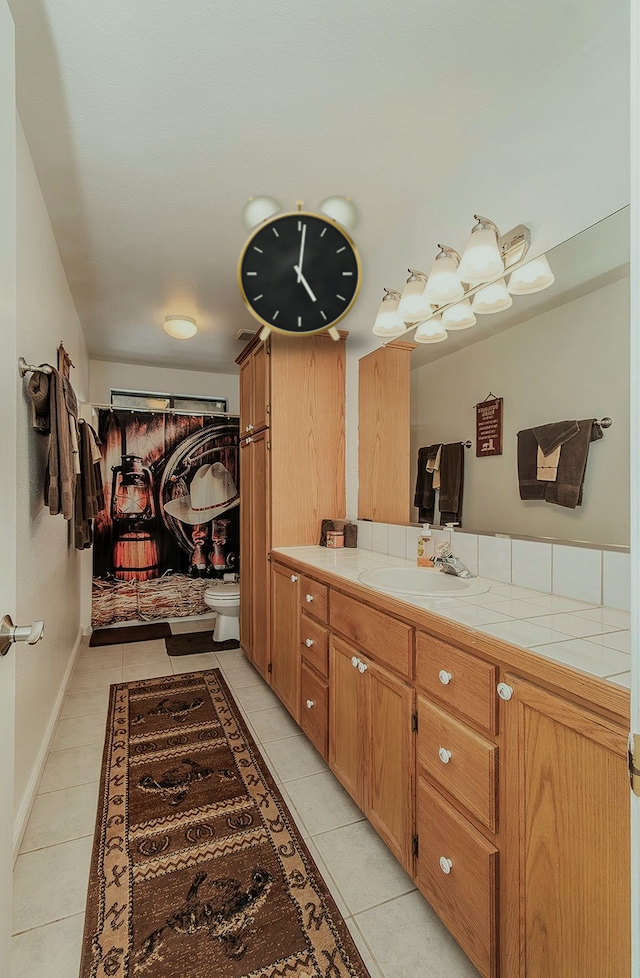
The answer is 5 h 01 min
